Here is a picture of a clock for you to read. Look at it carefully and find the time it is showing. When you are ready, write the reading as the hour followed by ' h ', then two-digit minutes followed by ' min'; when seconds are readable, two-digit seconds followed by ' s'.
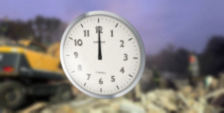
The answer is 12 h 00 min
